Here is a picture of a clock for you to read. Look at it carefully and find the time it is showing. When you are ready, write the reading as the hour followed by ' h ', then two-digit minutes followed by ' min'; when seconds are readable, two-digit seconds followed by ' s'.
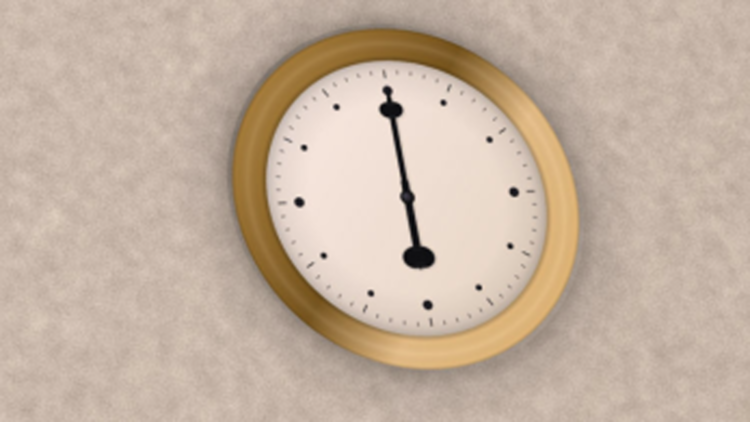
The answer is 6 h 00 min
